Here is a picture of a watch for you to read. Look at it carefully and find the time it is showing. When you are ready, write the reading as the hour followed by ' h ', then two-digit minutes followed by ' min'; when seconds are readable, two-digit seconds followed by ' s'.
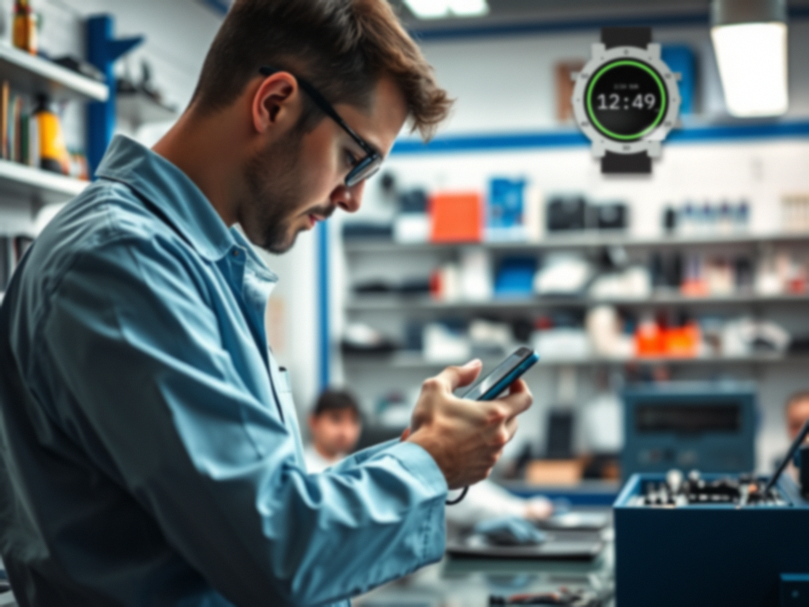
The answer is 12 h 49 min
